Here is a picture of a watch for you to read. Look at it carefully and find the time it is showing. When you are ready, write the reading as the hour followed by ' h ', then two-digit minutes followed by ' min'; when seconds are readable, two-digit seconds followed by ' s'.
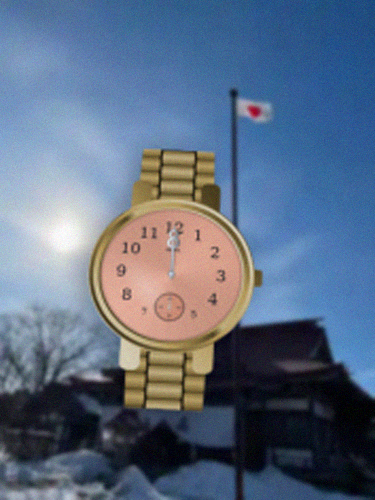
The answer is 12 h 00 min
